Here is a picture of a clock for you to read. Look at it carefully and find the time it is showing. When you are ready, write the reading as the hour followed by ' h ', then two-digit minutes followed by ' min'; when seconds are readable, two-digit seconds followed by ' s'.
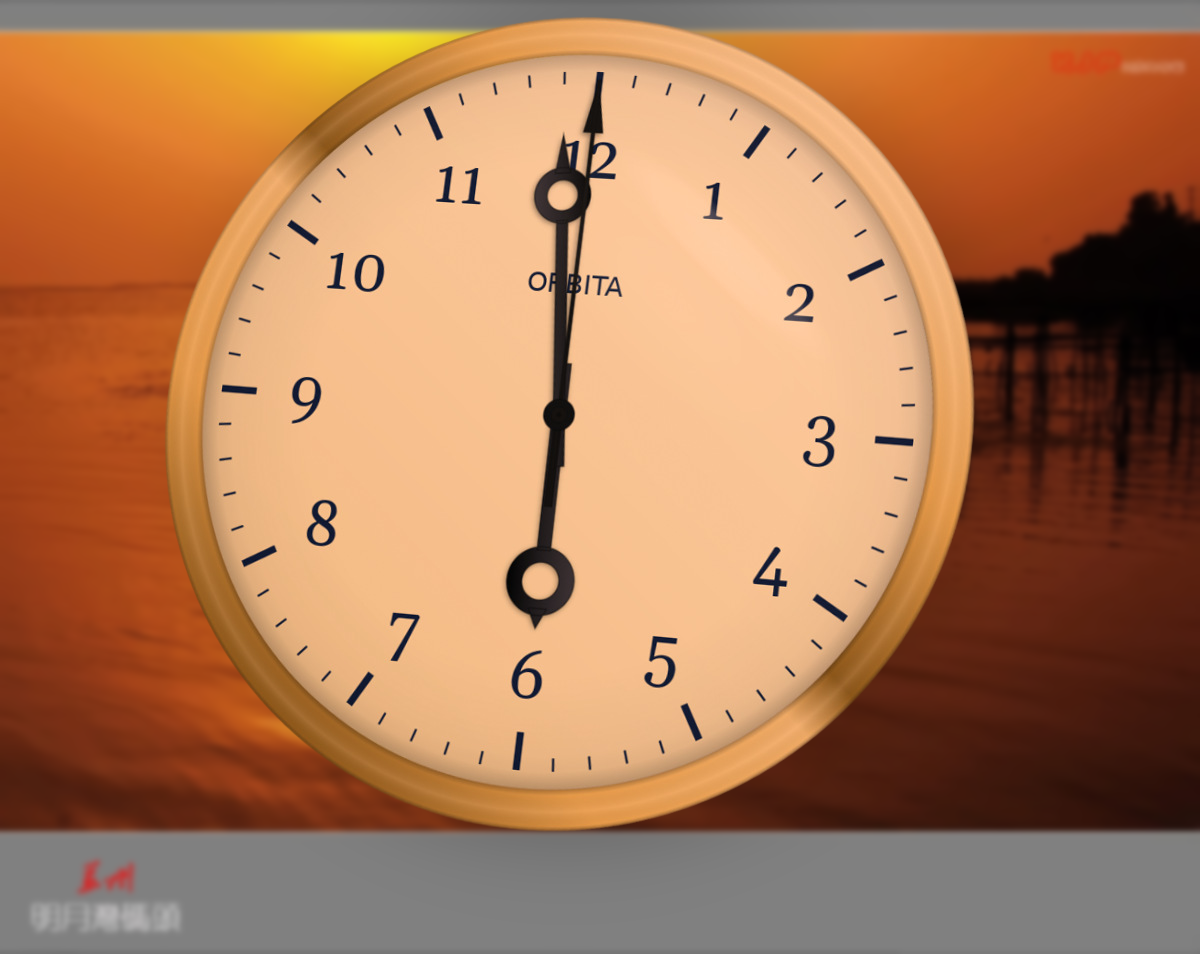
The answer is 5 h 59 min 00 s
